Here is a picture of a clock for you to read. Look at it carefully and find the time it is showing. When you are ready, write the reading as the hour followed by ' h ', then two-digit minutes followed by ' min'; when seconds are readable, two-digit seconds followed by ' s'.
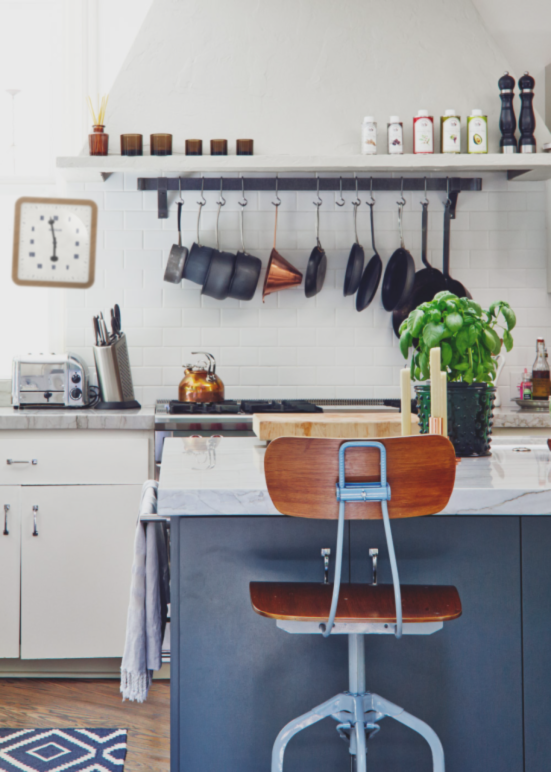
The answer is 5 h 58 min
